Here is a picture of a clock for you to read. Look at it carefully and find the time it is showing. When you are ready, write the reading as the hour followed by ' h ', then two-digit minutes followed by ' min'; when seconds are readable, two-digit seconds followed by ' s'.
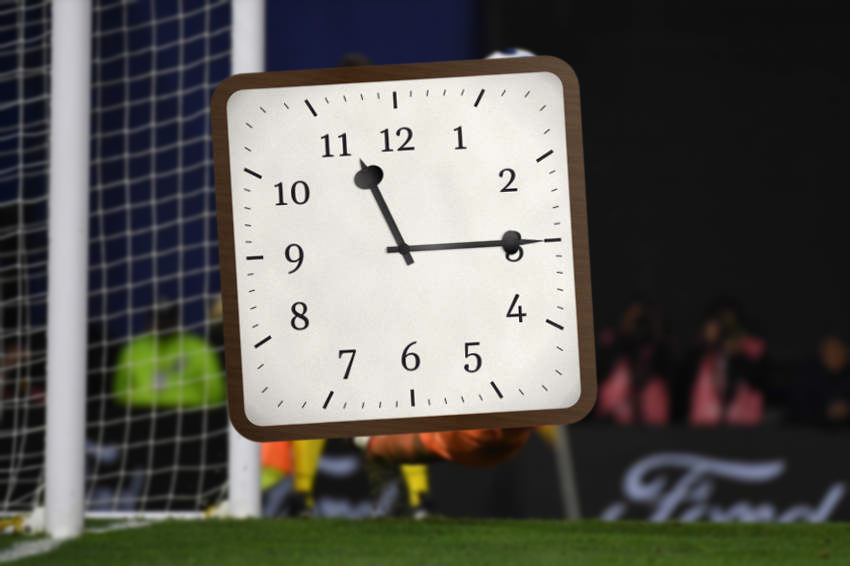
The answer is 11 h 15 min
